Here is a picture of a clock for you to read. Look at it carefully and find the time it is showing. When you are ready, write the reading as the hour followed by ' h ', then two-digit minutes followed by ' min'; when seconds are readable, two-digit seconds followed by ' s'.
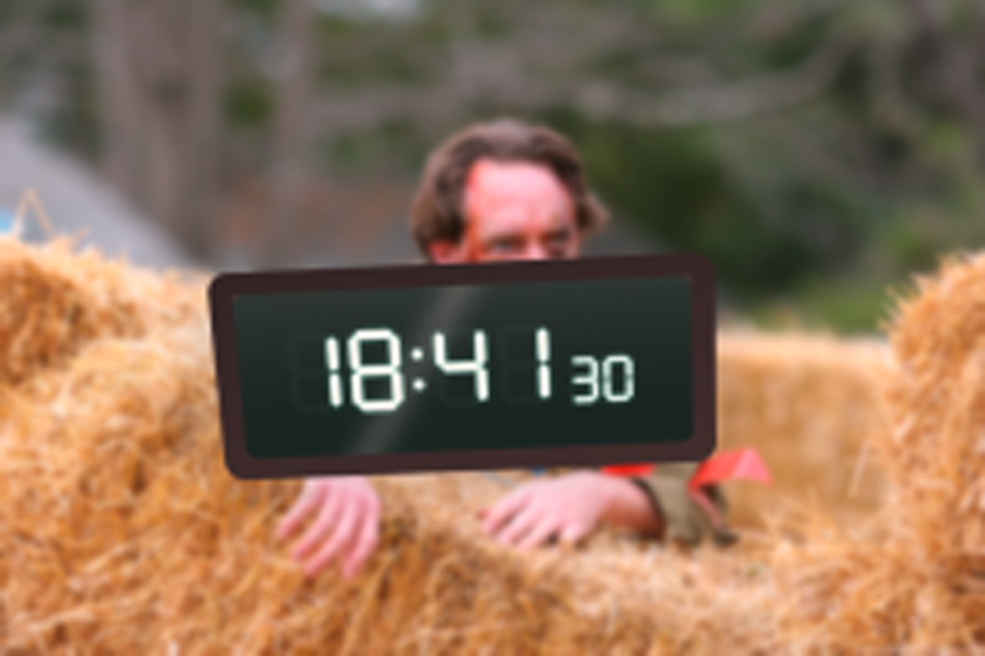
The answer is 18 h 41 min 30 s
